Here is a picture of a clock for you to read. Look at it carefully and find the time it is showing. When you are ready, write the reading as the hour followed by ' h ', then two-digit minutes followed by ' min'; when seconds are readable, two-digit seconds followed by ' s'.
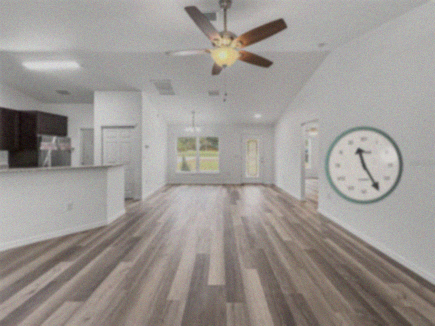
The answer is 11 h 25 min
